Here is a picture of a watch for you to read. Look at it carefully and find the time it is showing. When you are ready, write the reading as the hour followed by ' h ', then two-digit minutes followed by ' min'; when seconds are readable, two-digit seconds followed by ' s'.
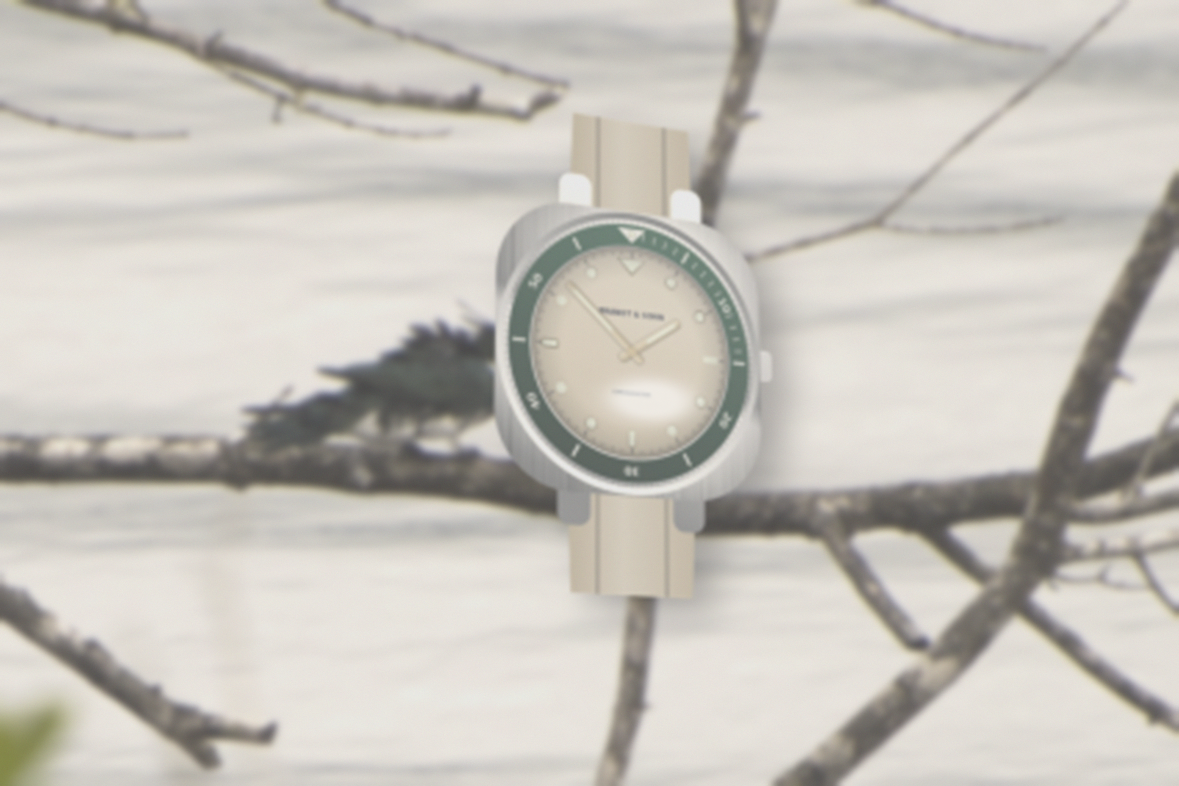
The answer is 1 h 52 min
